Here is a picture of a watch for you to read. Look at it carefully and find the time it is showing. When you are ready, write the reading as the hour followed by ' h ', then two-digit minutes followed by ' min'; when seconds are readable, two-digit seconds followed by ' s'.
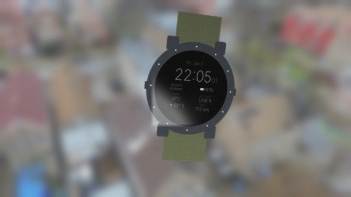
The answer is 22 h 05 min
